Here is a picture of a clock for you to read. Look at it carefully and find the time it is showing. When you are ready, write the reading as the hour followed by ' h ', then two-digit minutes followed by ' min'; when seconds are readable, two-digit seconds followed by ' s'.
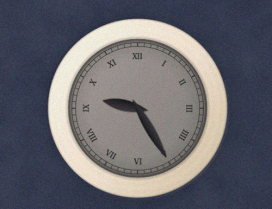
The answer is 9 h 25 min
